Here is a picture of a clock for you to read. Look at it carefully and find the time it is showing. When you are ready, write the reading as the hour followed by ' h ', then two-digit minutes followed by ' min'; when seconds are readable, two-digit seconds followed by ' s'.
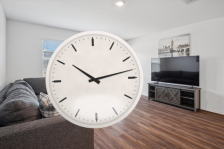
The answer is 10 h 13 min
